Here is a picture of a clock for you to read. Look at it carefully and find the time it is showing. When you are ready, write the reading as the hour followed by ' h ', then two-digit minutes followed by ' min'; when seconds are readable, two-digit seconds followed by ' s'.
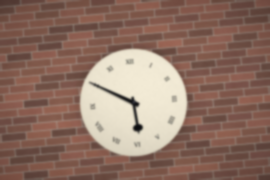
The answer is 5 h 50 min
